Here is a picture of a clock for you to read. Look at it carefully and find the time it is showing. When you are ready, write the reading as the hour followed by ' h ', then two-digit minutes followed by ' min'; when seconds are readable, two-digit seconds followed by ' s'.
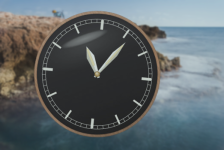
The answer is 11 h 06 min
